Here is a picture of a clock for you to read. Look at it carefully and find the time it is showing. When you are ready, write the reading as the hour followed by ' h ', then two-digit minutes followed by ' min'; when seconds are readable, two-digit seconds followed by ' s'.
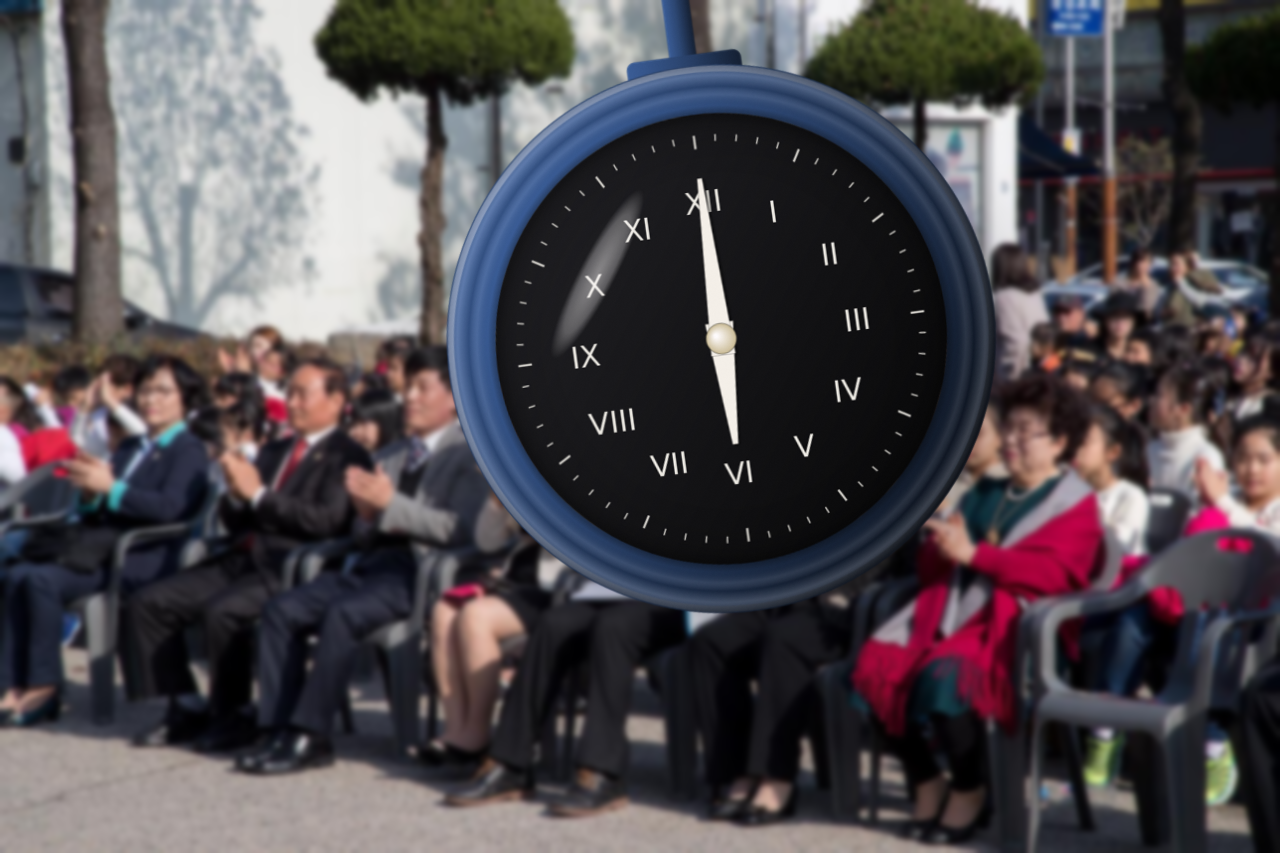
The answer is 6 h 00 min
